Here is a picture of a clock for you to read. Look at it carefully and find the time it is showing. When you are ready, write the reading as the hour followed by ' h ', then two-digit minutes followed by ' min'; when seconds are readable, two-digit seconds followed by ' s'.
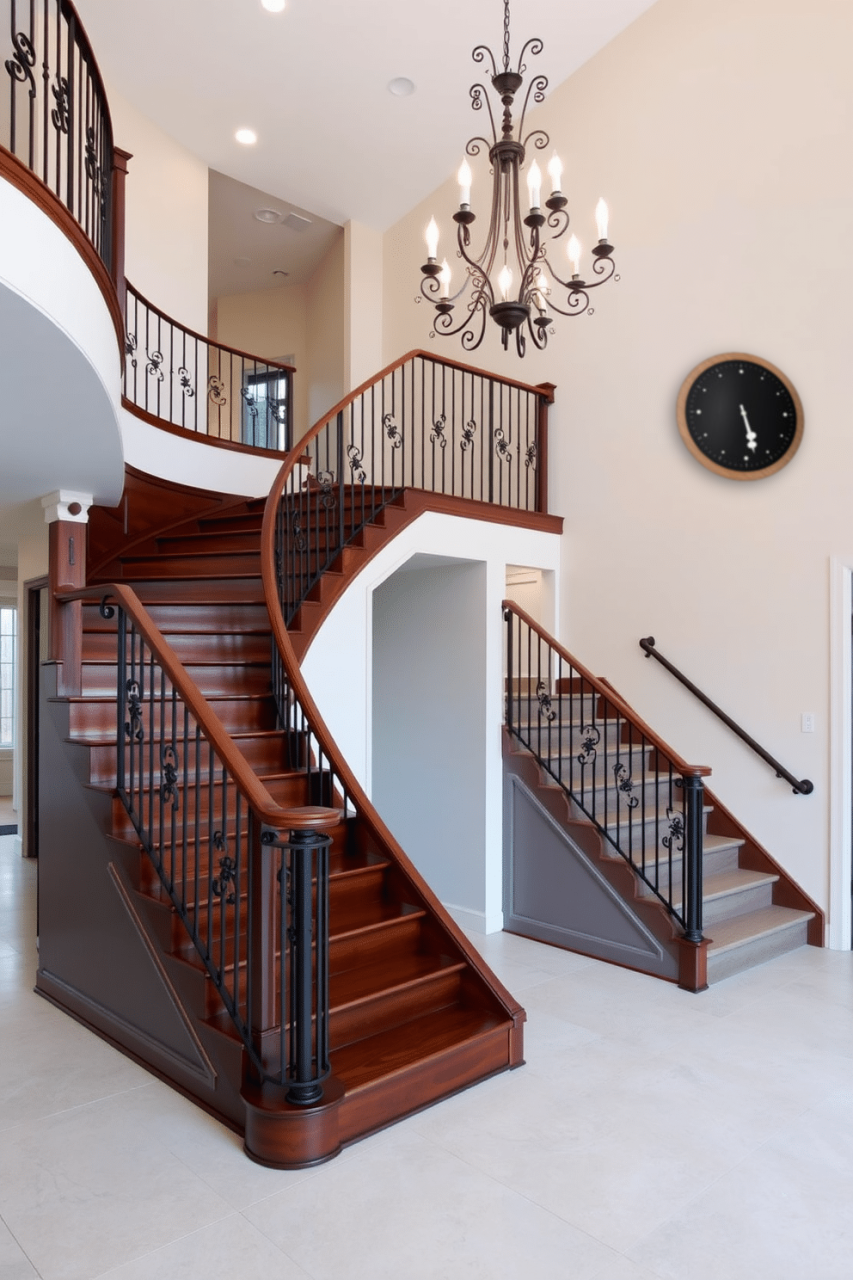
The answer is 5 h 28 min
